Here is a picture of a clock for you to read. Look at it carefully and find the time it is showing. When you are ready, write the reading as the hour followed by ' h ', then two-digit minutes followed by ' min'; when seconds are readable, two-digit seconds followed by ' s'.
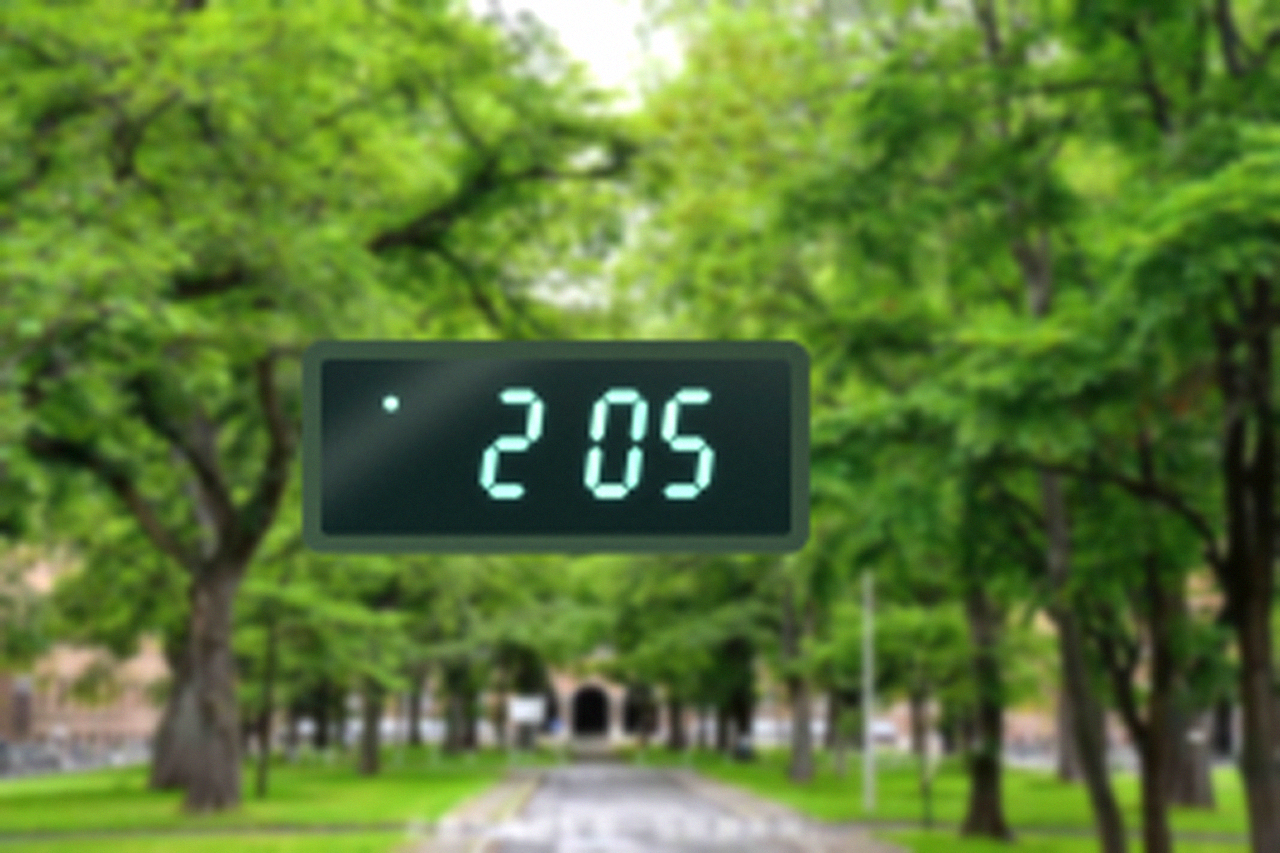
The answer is 2 h 05 min
